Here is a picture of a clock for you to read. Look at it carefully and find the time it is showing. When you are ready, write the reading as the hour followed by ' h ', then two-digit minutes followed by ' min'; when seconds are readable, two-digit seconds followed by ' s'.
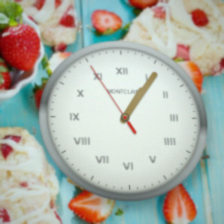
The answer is 1 h 05 min 55 s
